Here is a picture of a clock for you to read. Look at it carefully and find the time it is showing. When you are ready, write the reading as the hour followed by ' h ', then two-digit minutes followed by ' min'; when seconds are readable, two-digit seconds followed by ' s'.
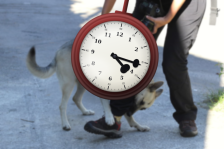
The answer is 4 h 16 min
